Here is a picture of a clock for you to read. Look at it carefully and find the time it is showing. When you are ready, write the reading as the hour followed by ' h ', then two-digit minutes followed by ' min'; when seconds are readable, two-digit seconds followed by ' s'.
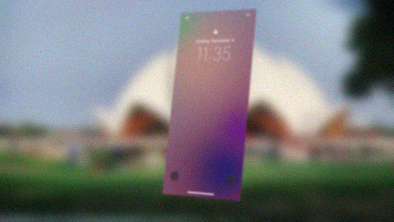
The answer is 11 h 35 min
